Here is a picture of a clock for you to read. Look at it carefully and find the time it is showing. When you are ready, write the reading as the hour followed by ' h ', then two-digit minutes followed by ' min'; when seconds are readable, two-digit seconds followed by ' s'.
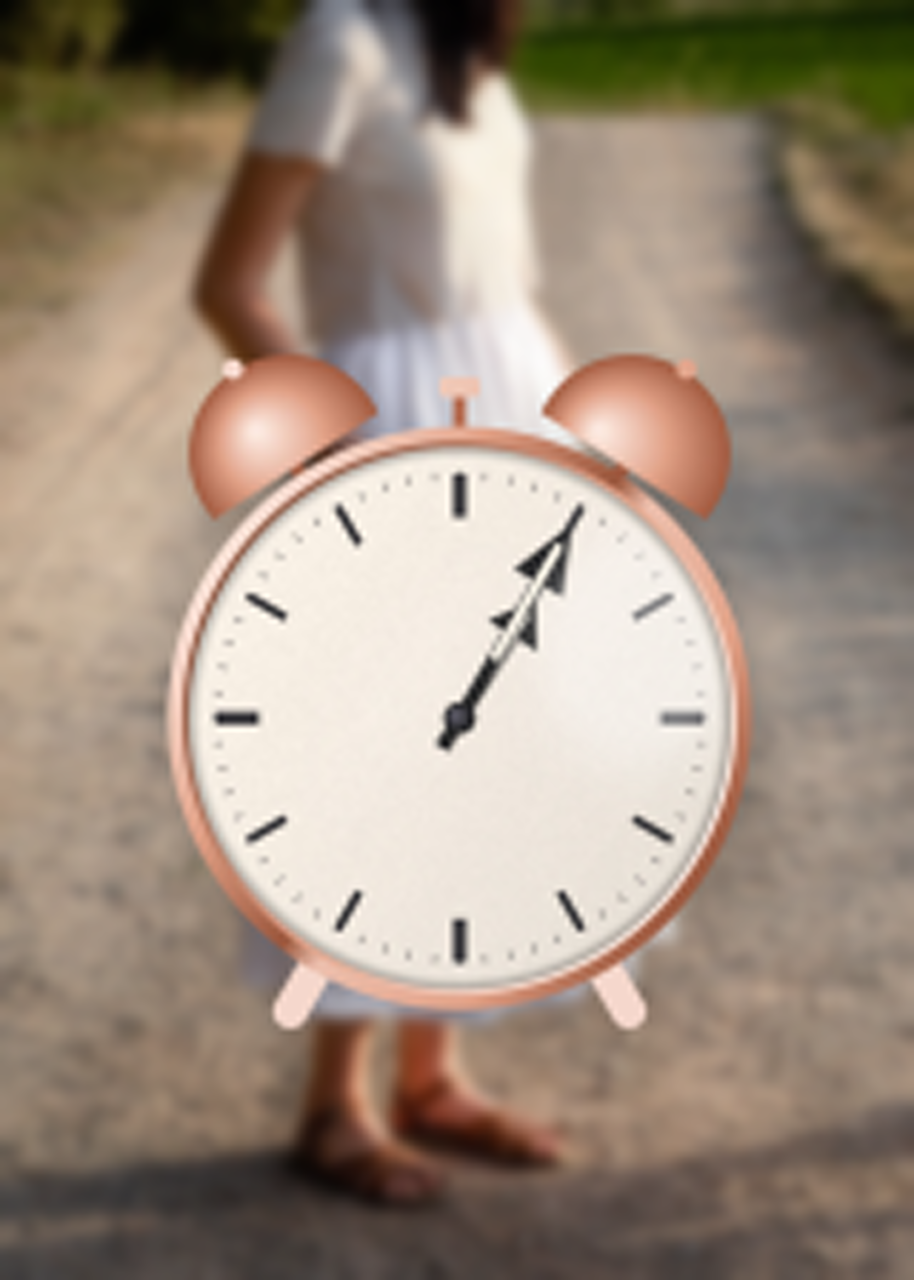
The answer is 1 h 05 min
